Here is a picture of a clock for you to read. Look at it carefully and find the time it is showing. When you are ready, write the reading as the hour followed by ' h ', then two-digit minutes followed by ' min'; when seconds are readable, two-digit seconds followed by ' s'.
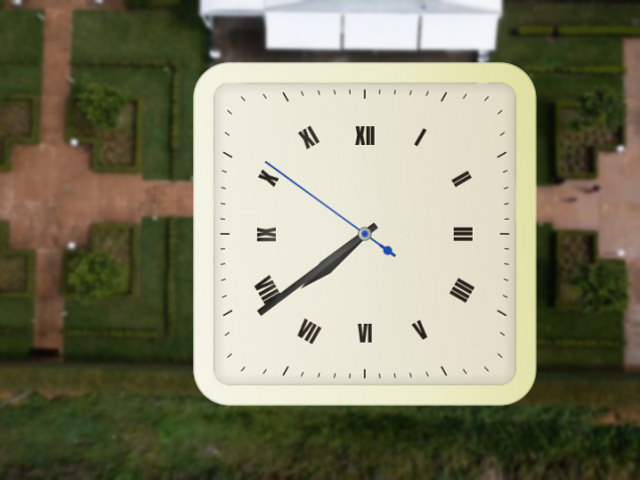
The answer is 7 h 38 min 51 s
